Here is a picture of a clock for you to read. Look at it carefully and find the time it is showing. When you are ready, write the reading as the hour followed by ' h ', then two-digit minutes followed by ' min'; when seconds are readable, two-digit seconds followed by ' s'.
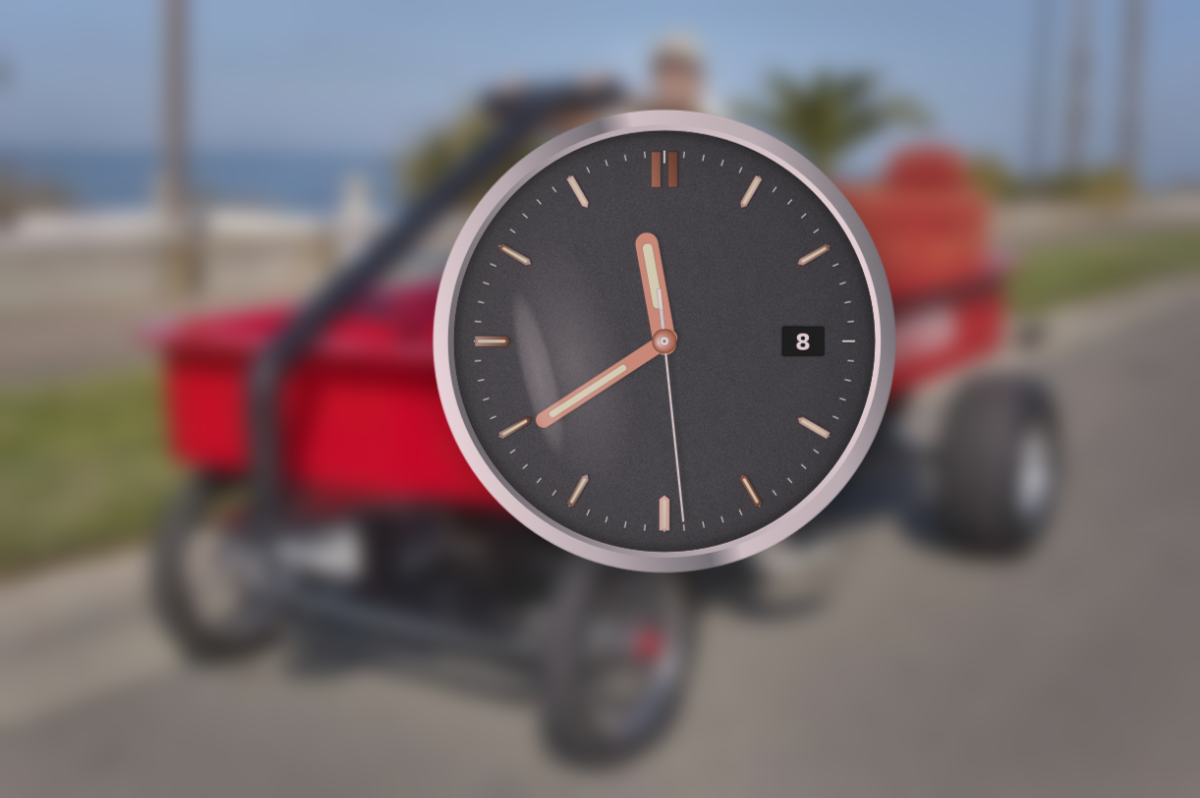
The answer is 11 h 39 min 29 s
